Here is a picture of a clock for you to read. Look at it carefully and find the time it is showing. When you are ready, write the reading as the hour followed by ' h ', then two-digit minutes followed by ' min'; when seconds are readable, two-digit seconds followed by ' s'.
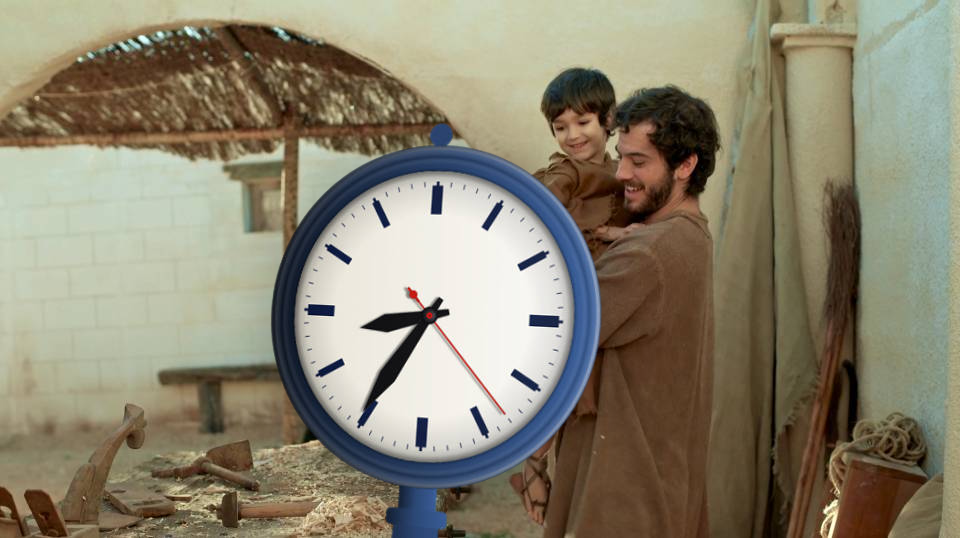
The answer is 8 h 35 min 23 s
